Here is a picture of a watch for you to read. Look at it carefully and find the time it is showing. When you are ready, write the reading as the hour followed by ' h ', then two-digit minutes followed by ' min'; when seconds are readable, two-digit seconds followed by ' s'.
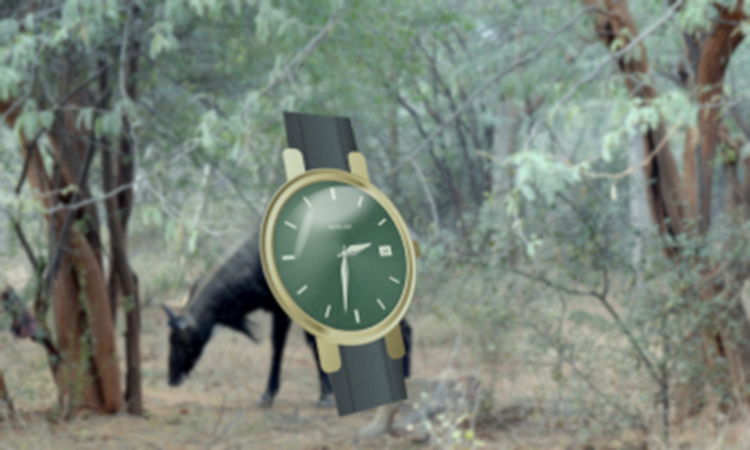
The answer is 2 h 32 min
